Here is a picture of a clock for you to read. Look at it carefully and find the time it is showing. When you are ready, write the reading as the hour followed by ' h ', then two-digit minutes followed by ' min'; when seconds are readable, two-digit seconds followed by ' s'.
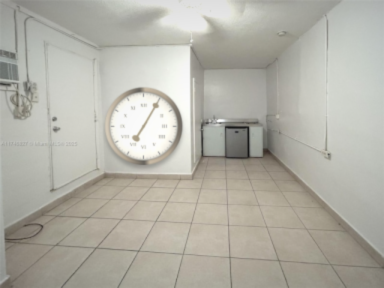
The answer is 7 h 05 min
